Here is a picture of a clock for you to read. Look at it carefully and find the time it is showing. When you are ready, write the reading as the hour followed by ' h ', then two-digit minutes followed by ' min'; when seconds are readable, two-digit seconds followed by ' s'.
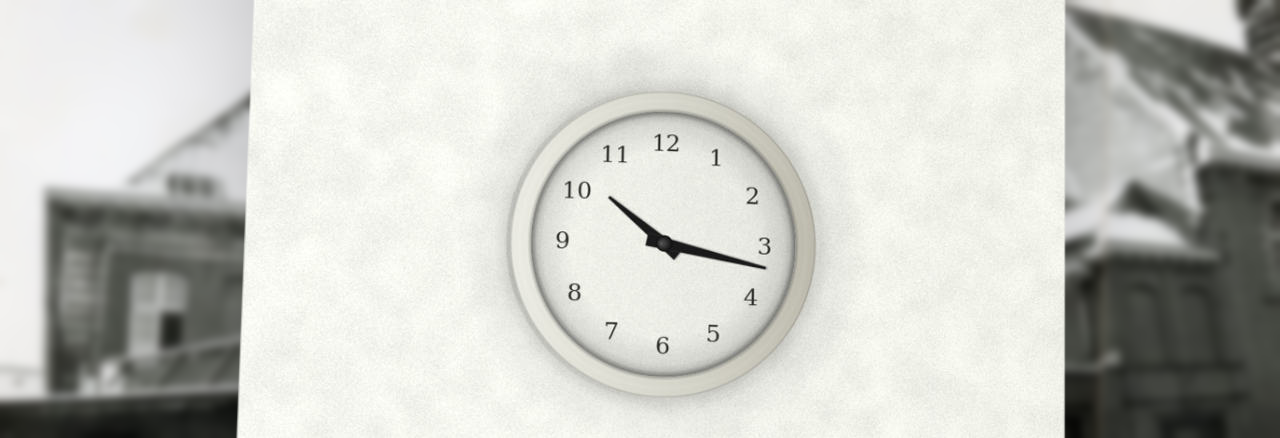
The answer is 10 h 17 min
